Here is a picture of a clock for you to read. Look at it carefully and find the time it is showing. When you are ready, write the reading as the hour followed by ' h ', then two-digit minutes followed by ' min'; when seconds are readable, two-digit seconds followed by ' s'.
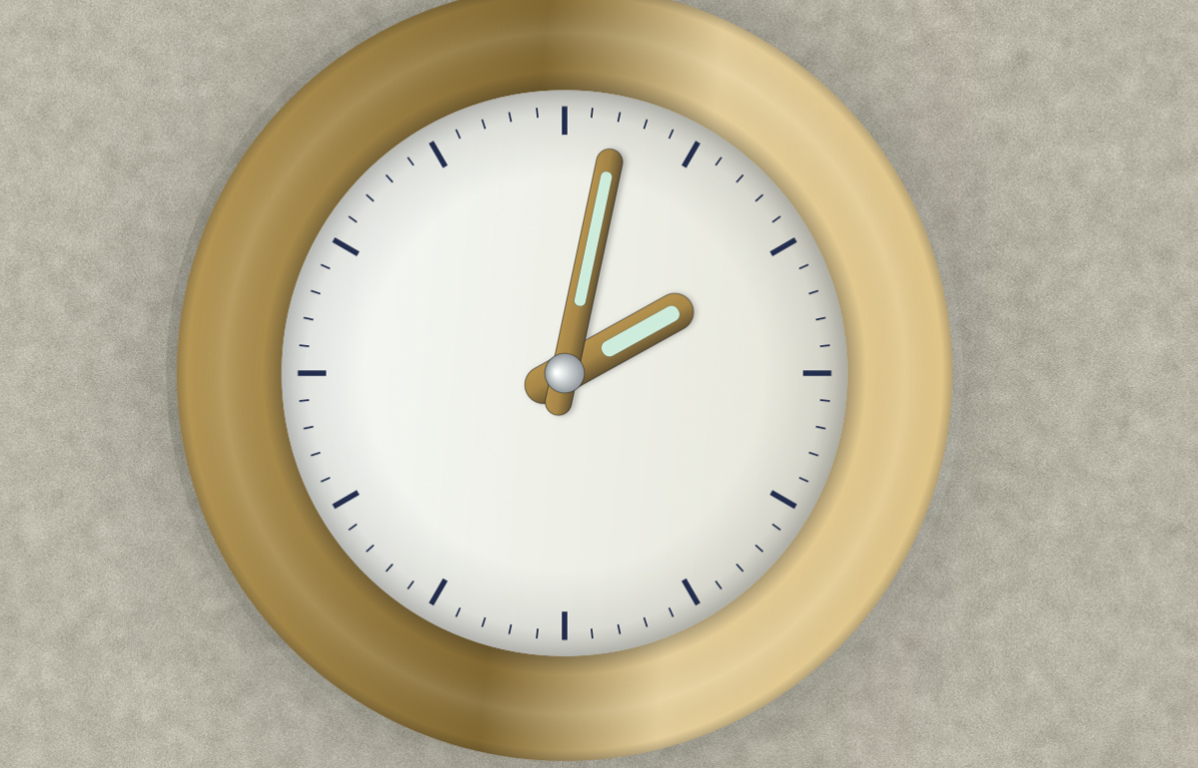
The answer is 2 h 02 min
